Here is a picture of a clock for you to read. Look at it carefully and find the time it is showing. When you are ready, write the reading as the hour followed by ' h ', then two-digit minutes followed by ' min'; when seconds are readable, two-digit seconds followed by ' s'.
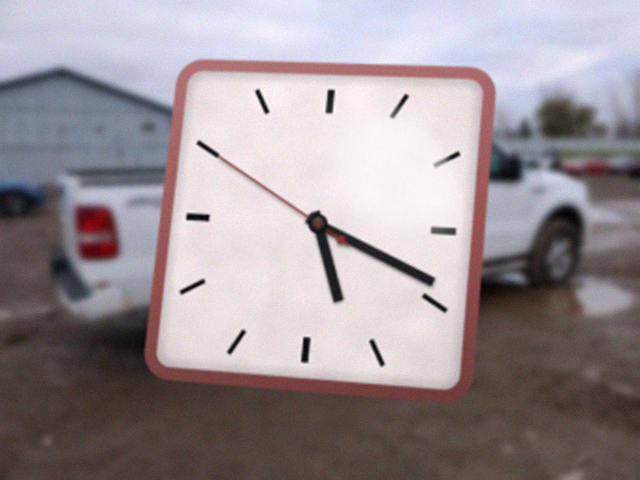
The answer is 5 h 18 min 50 s
